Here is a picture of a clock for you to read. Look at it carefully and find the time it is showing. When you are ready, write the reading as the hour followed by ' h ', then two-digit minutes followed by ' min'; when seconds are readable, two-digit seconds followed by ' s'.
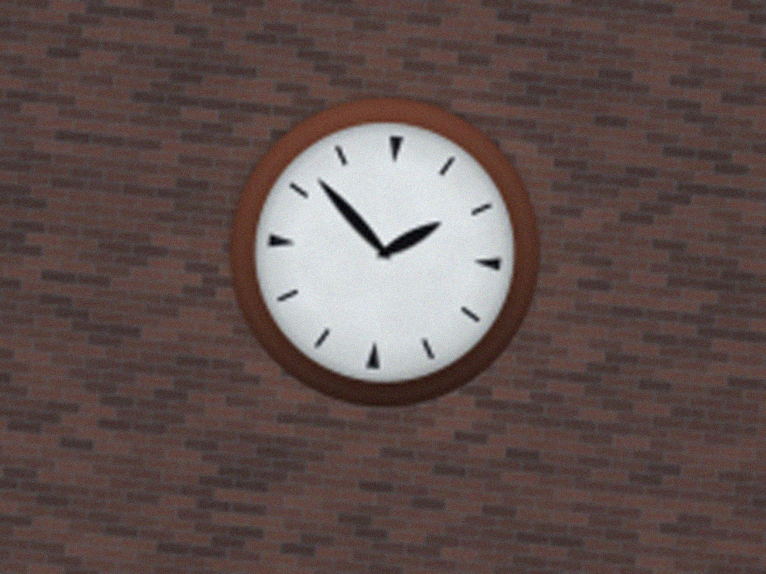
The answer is 1 h 52 min
